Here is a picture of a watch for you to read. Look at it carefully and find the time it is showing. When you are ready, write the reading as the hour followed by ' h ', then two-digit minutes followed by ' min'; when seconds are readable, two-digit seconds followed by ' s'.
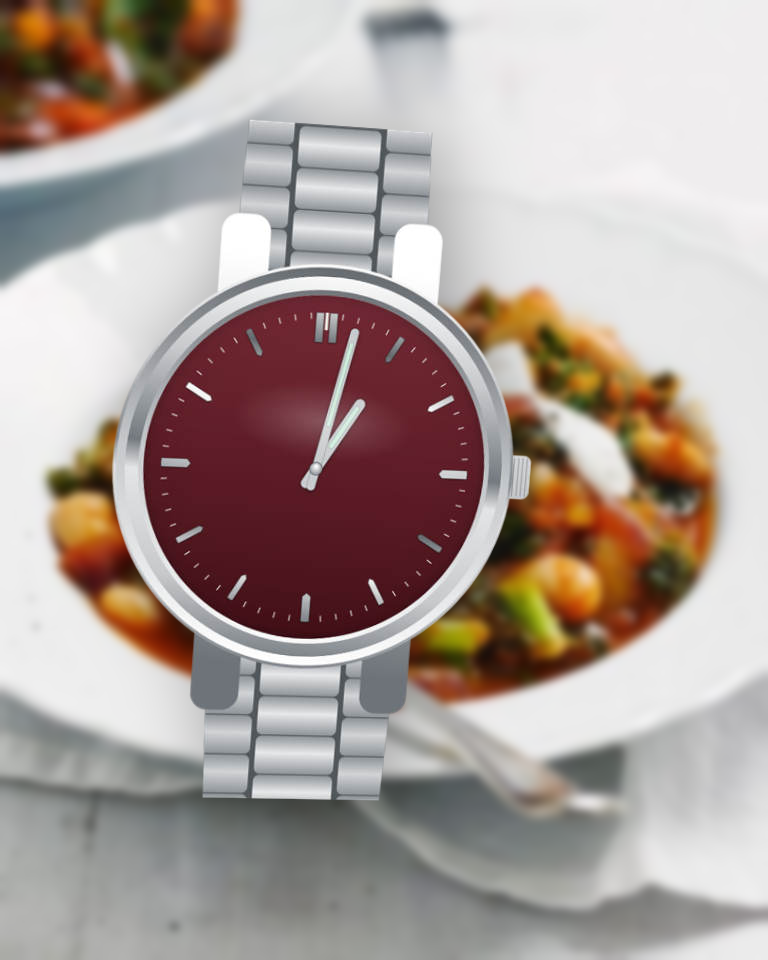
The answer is 1 h 02 min
